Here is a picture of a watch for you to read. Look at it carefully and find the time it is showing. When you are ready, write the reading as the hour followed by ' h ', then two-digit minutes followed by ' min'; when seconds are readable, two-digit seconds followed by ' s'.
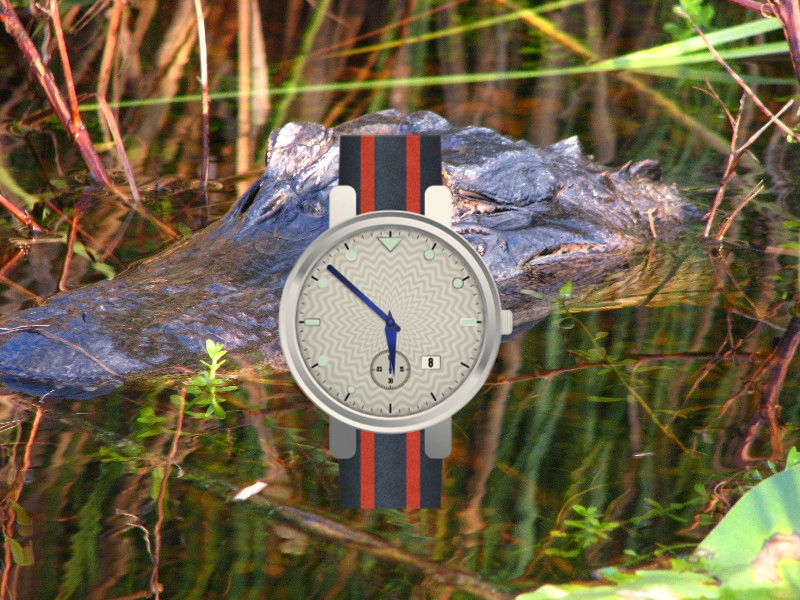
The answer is 5 h 52 min
